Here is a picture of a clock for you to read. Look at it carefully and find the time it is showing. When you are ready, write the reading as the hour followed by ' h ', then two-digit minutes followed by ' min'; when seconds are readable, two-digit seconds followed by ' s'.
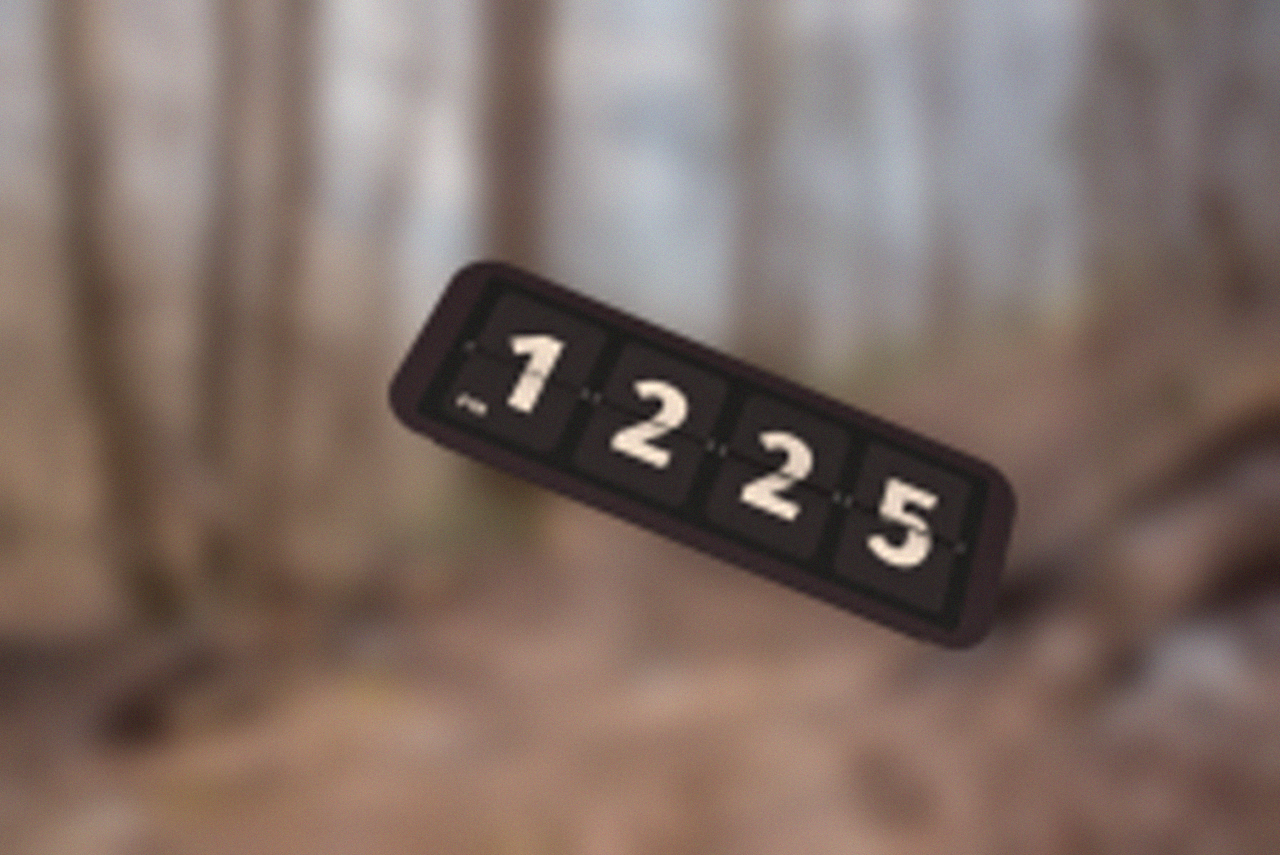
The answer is 12 h 25 min
